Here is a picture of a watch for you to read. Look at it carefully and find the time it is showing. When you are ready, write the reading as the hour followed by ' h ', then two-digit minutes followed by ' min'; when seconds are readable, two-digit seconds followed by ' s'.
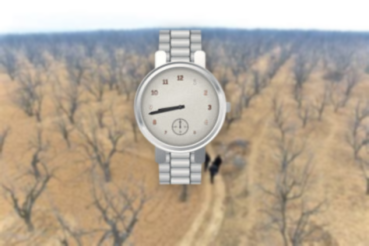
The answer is 8 h 43 min
